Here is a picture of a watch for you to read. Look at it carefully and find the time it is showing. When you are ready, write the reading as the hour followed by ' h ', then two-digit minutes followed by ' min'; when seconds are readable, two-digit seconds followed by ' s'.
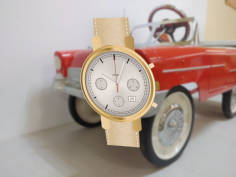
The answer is 10 h 04 min
